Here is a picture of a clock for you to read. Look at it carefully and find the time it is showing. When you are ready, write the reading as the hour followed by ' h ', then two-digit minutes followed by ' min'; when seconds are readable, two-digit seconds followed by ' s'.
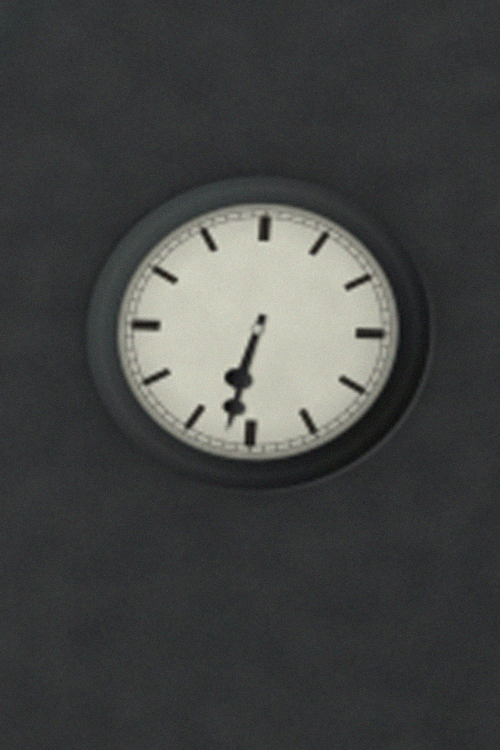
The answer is 6 h 32 min
